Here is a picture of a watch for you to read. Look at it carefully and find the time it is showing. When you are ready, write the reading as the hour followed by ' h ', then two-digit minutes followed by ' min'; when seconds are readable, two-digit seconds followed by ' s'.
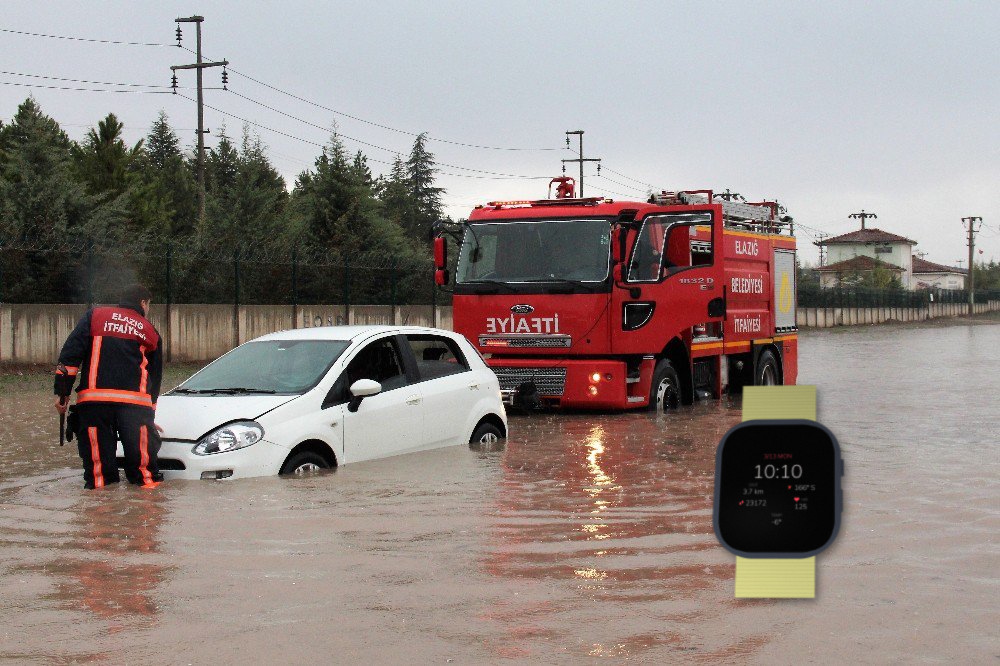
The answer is 10 h 10 min
